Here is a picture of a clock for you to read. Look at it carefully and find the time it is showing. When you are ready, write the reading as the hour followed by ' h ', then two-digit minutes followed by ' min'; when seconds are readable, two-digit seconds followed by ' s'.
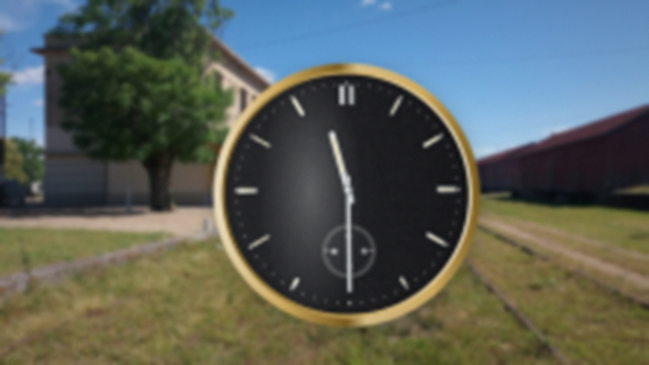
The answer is 11 h 30 min
